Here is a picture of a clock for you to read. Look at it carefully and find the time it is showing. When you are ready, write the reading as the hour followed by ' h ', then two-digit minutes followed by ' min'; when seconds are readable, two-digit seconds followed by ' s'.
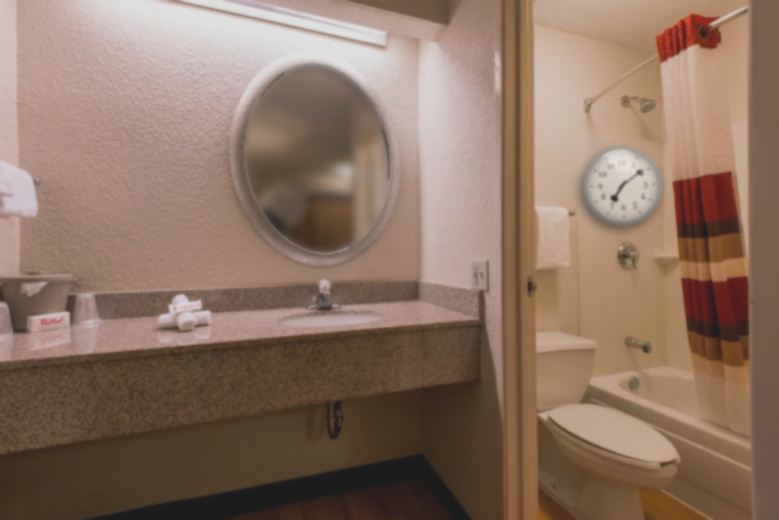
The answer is 7 h 09 min
